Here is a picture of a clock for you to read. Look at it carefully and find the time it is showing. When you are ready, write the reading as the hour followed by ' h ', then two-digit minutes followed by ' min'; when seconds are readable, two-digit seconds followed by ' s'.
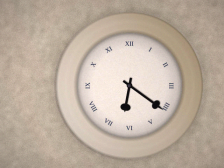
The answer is 6 h 21 min
